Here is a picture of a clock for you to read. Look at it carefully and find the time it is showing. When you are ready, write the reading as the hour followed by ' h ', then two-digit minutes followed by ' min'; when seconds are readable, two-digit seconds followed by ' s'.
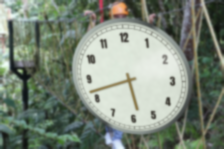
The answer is 5 h 42 min
